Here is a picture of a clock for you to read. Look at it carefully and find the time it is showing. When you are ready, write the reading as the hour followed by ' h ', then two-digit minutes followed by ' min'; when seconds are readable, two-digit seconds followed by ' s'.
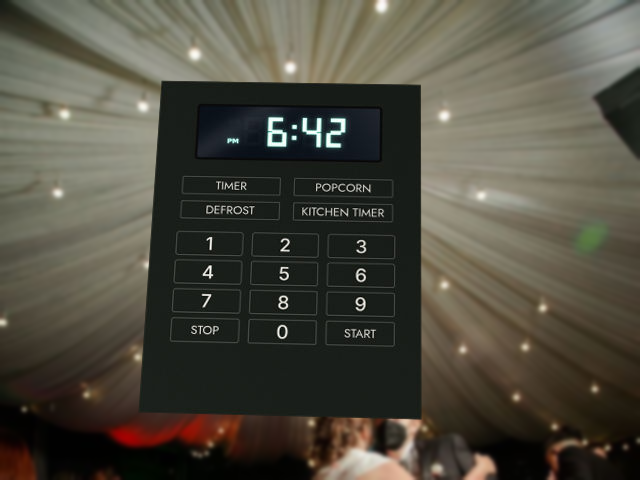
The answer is 6 h 42 min
